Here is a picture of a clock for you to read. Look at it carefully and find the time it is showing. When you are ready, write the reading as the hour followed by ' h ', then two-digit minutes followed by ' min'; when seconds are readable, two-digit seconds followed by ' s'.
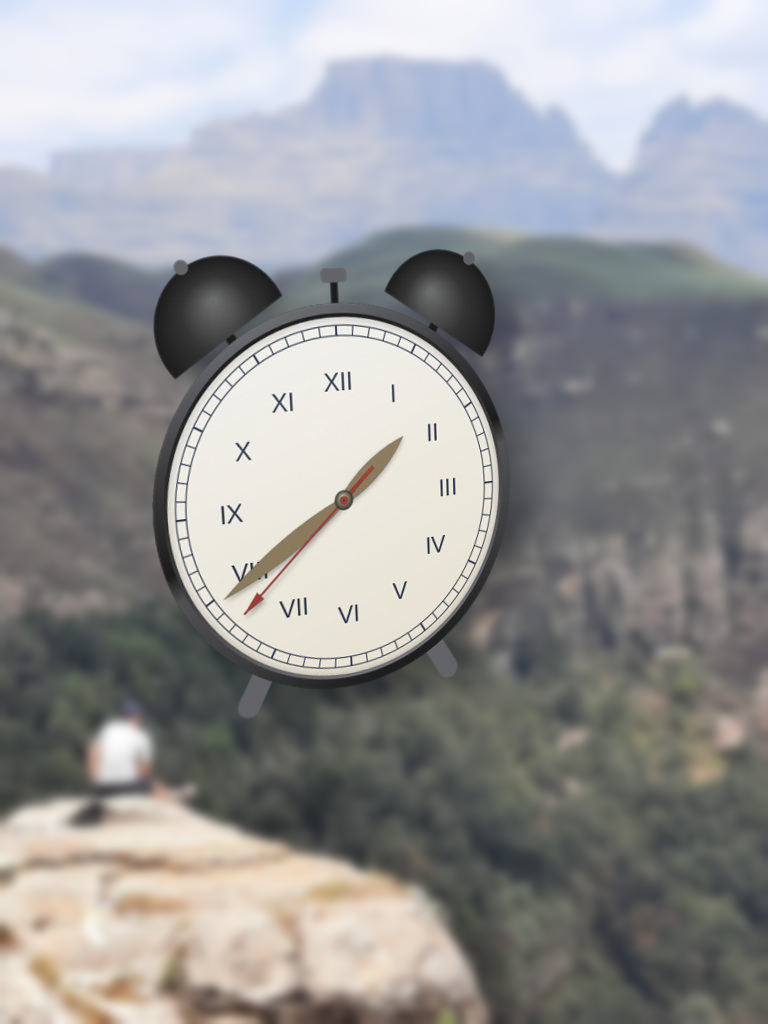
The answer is 1 h 39 min 38 s
